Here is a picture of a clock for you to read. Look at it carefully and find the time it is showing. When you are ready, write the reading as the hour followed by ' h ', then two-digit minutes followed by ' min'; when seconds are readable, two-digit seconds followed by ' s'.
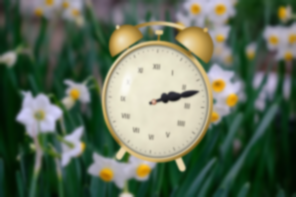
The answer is 2 h 12 min
